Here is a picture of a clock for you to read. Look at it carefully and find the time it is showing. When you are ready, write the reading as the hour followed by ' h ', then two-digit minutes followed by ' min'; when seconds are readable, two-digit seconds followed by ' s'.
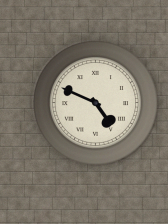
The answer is 4 h 49 min
